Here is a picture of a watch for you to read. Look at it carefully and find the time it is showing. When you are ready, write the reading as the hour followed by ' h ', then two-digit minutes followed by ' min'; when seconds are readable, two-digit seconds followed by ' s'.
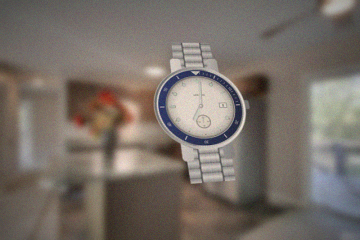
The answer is 7 h 01 min
